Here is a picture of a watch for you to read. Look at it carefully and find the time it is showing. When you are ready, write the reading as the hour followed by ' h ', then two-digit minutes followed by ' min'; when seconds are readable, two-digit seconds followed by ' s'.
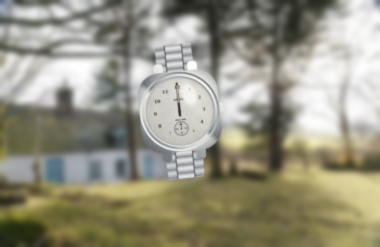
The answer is 12 h 00 min
